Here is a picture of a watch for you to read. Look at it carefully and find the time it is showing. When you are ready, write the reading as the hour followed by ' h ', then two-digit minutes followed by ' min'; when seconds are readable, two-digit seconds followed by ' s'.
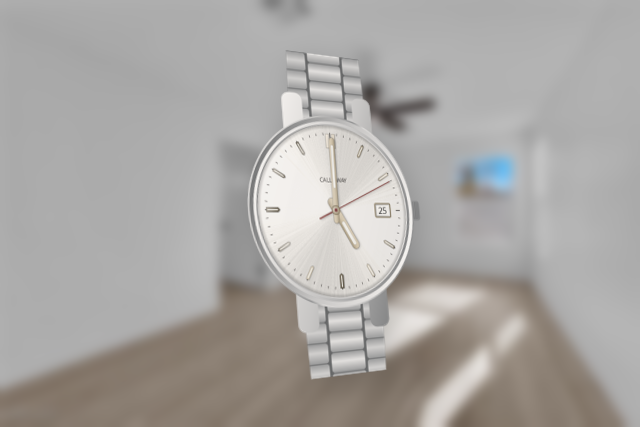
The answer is 5 h 00 min 11 s
